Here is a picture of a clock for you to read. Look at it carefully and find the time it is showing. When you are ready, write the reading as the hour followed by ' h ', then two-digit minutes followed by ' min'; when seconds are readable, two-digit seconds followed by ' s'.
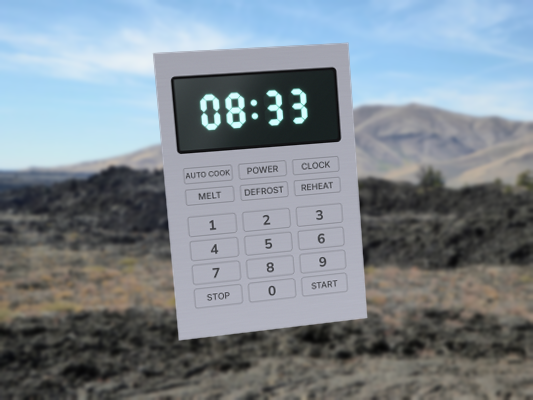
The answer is 8 h 33 min
